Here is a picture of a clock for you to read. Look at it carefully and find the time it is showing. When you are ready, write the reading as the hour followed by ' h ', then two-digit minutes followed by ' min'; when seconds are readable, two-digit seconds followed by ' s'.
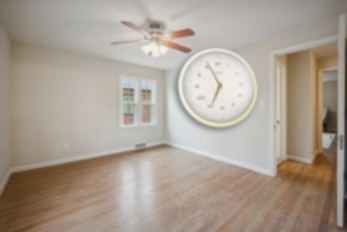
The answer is 6 h 56 min
